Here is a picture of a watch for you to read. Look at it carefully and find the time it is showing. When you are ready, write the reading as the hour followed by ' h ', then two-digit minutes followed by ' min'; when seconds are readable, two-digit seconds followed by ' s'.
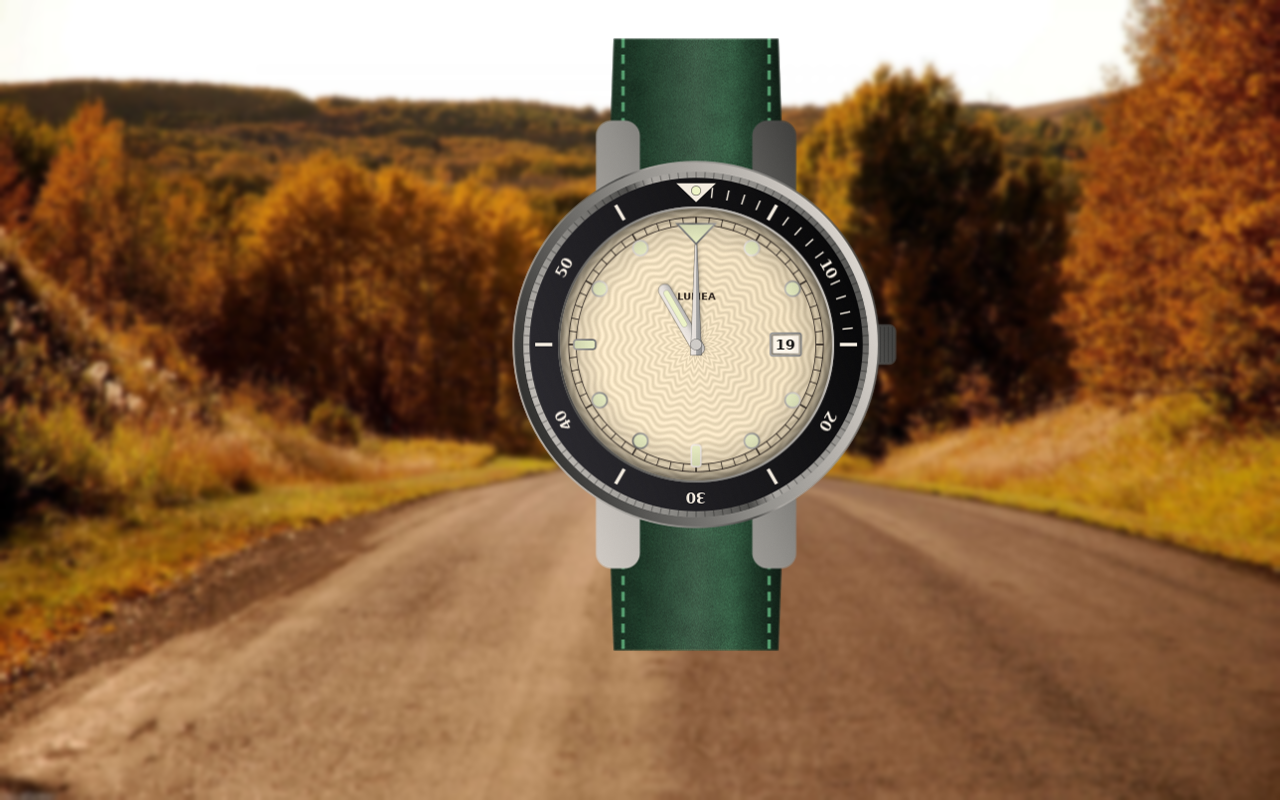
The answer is 11 h 00 min
